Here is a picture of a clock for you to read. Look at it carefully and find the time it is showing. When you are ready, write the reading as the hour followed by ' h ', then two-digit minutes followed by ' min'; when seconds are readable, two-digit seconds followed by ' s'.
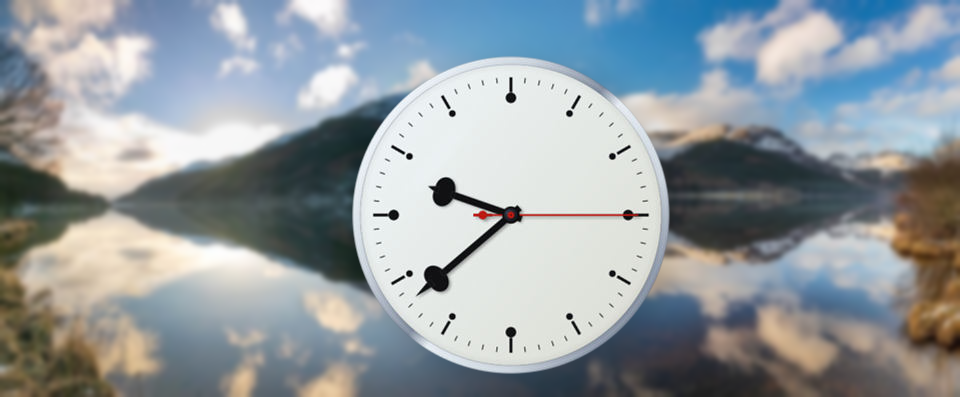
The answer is 9 h 38 min 15 s
